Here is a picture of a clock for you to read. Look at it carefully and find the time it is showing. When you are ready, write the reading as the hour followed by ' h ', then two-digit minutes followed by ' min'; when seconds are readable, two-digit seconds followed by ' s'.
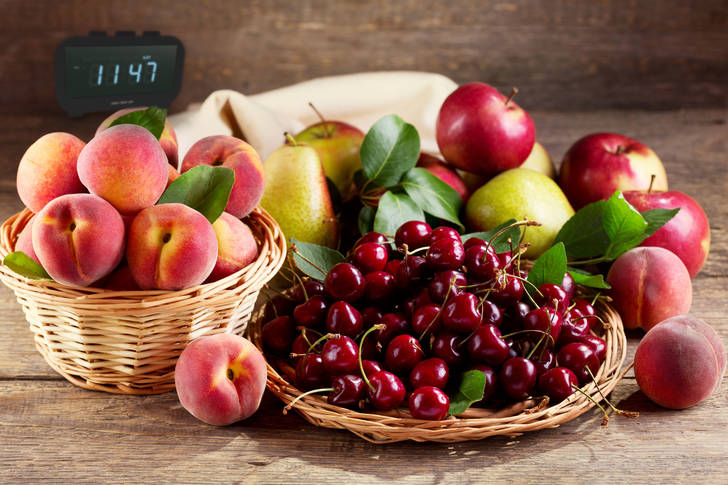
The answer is 11 h 47 min
